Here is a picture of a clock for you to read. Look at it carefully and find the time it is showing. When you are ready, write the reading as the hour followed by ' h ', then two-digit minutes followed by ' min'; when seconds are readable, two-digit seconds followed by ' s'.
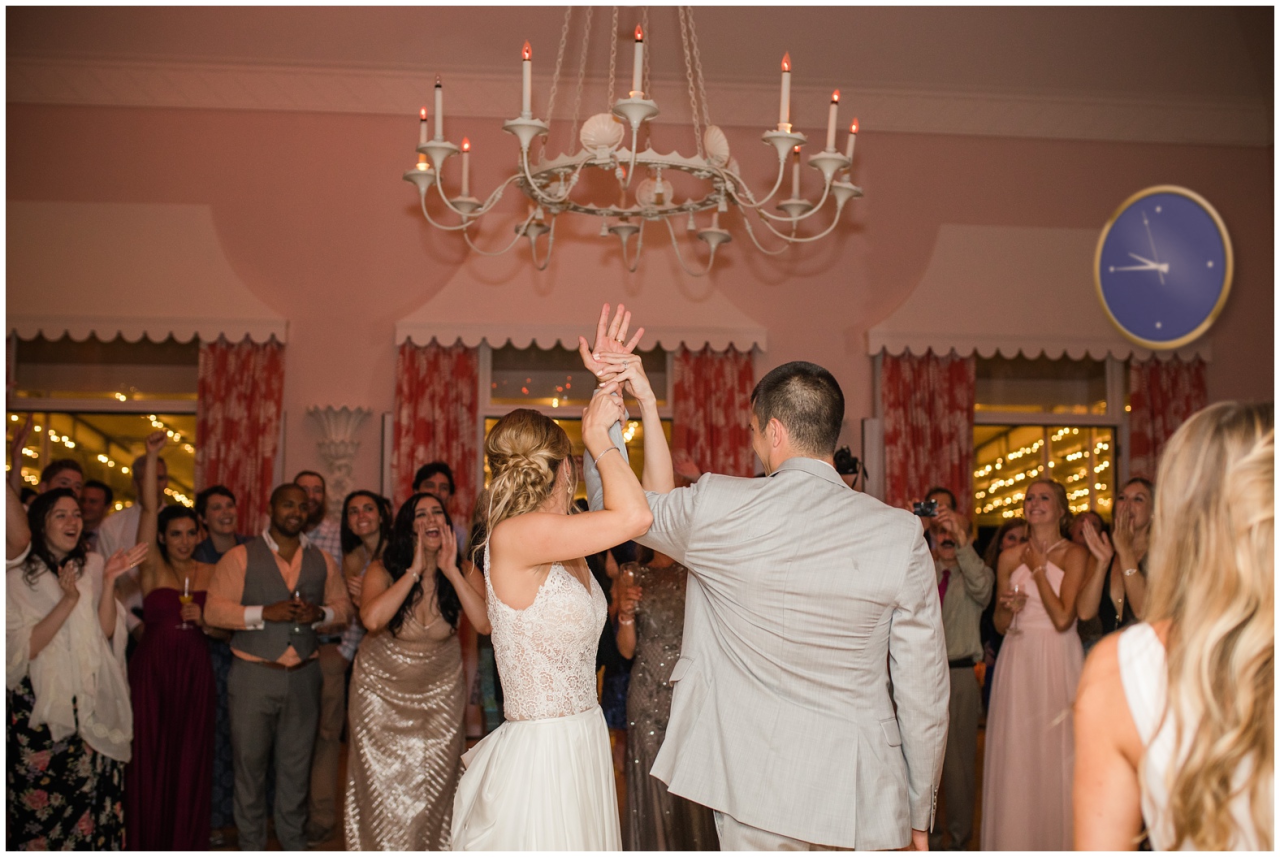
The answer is 9 h 44 min 57 s
